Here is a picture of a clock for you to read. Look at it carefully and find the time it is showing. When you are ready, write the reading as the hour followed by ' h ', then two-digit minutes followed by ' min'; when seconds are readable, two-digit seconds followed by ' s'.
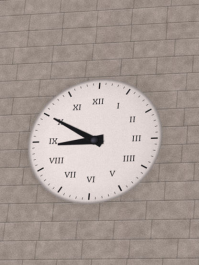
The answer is 8 h 50 min
